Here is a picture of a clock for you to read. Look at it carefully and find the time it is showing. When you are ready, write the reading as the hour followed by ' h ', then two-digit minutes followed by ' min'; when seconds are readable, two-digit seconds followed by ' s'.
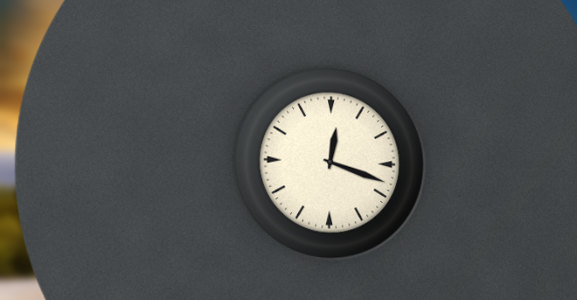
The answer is 12 h 18 min
